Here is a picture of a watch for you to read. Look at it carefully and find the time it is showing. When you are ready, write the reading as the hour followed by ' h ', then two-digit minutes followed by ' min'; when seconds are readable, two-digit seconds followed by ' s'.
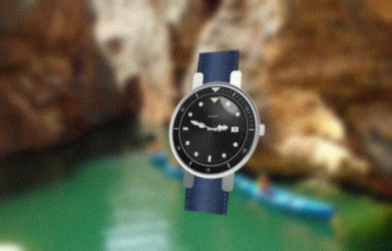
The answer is 2 h 48 min
